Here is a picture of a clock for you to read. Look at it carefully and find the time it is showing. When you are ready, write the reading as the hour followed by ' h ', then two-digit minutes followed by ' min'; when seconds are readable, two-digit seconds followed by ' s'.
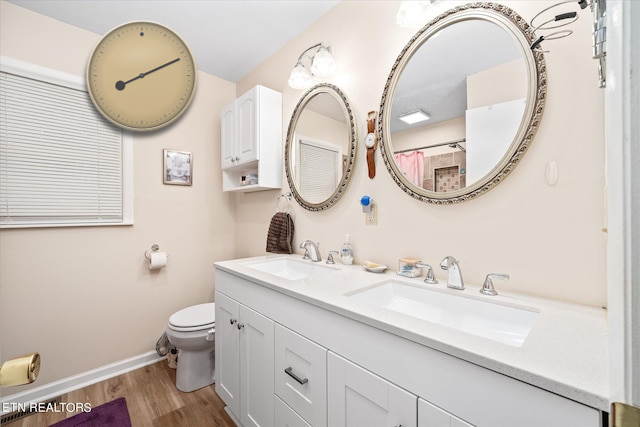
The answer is 8 h 11 min
